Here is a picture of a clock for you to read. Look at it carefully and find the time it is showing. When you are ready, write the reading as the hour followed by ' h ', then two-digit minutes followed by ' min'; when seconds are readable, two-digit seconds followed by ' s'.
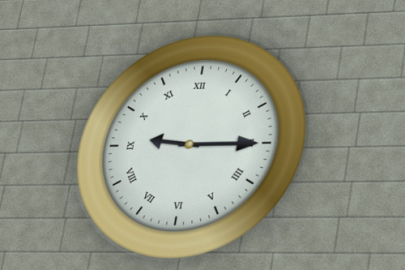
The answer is 9 h 15 min
